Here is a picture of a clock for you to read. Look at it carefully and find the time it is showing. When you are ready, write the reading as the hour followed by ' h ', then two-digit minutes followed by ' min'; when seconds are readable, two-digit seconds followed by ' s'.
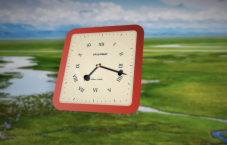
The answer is 7 h 18 min
